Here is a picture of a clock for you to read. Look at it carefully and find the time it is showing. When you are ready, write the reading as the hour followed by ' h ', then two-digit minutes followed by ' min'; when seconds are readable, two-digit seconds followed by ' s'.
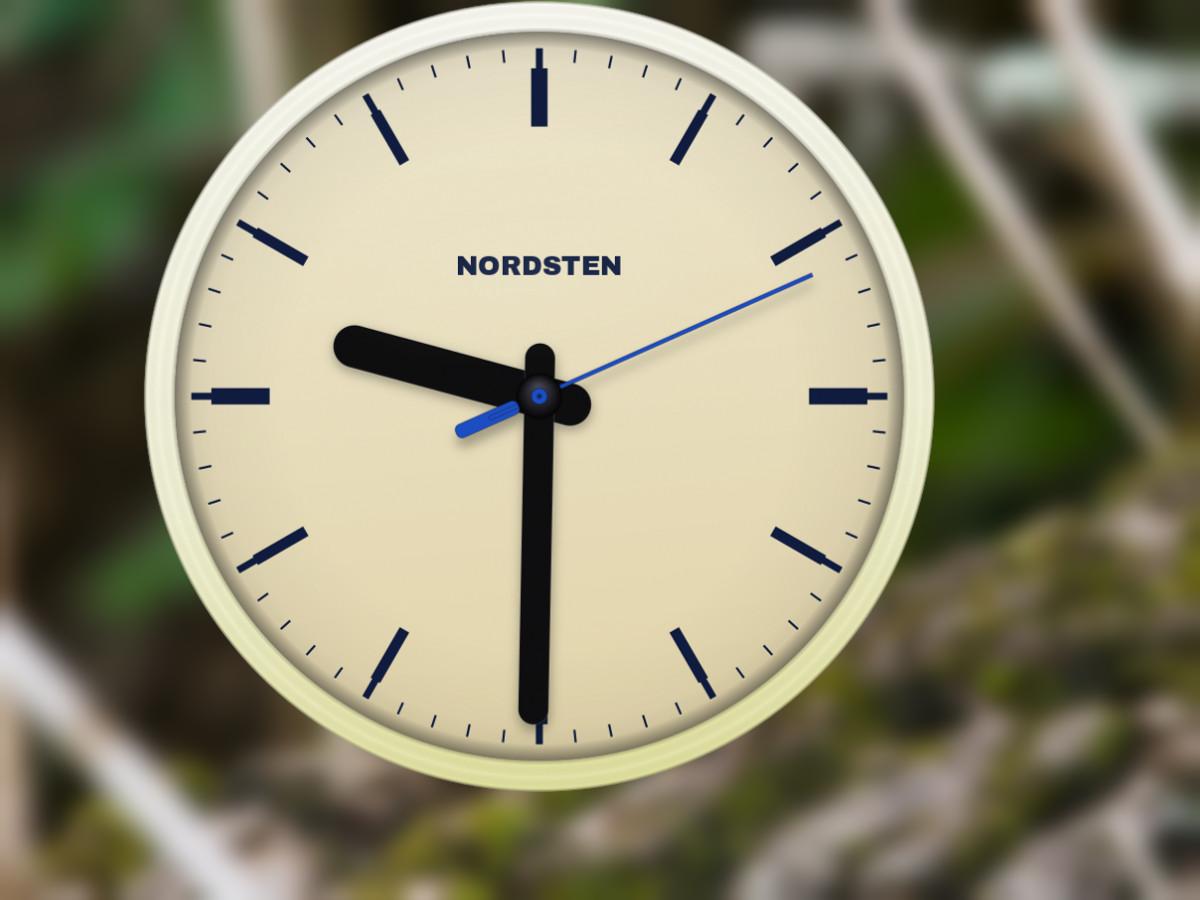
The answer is 9 h 30 min 11 s
